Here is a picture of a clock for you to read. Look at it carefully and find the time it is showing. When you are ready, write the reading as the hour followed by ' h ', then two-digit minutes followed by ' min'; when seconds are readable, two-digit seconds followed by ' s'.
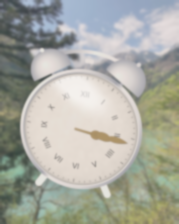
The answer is 3 h 16 min
